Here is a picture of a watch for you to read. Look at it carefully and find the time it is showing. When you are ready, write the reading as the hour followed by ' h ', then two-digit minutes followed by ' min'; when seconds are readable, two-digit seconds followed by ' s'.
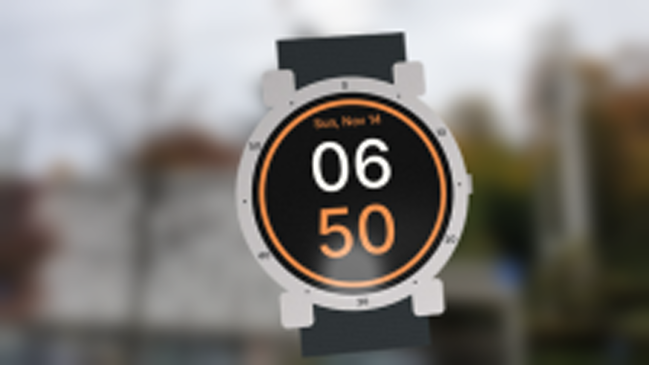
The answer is 6 h 50 min
